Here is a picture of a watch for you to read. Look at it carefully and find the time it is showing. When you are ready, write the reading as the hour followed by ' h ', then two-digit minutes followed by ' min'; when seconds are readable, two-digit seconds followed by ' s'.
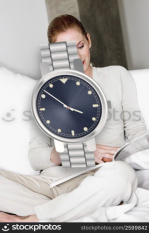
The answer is 3 h 52 min
